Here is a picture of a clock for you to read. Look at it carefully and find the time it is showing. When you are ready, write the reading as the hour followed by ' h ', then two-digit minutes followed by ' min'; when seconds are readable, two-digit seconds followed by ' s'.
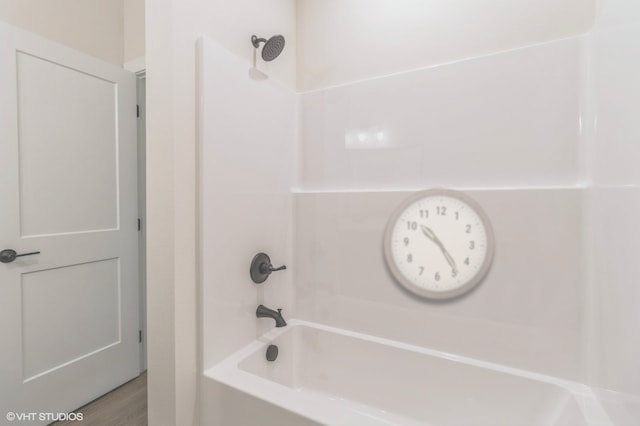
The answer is 10 h 24 min
